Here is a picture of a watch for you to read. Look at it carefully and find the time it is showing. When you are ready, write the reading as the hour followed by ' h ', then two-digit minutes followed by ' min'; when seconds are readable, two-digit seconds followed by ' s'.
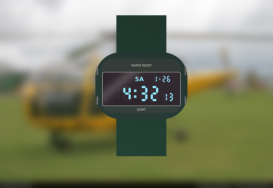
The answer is 4 h 32 min 13 s
